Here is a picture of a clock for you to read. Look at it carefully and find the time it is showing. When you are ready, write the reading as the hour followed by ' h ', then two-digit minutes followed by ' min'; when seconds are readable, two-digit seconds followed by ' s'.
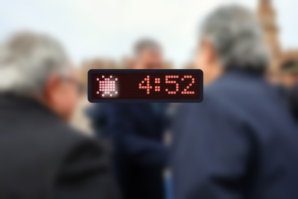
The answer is 4 h 52 min
